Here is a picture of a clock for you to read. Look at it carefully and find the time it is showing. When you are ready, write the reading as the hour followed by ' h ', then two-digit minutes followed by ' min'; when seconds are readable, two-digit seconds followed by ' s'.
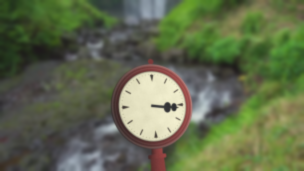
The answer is 3 h 16 min
